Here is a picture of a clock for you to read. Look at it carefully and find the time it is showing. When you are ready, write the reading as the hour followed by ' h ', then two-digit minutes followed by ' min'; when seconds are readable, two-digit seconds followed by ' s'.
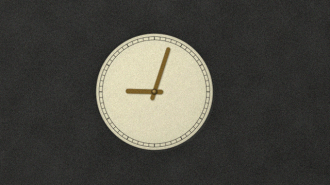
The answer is 9 h 03 min
